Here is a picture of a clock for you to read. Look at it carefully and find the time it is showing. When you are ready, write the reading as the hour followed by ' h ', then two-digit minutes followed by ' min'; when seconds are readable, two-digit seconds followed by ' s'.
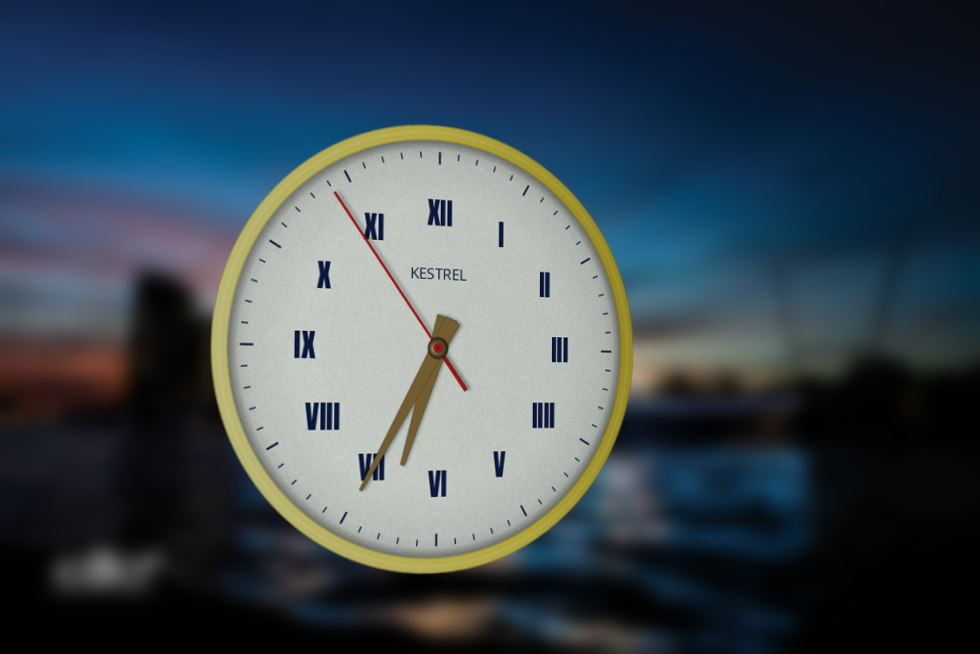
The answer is 6 h 34 min 54 s
